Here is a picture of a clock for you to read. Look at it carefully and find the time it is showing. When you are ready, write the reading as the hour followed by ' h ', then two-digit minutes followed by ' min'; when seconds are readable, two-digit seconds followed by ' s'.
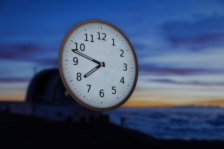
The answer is 7 h 48 min
